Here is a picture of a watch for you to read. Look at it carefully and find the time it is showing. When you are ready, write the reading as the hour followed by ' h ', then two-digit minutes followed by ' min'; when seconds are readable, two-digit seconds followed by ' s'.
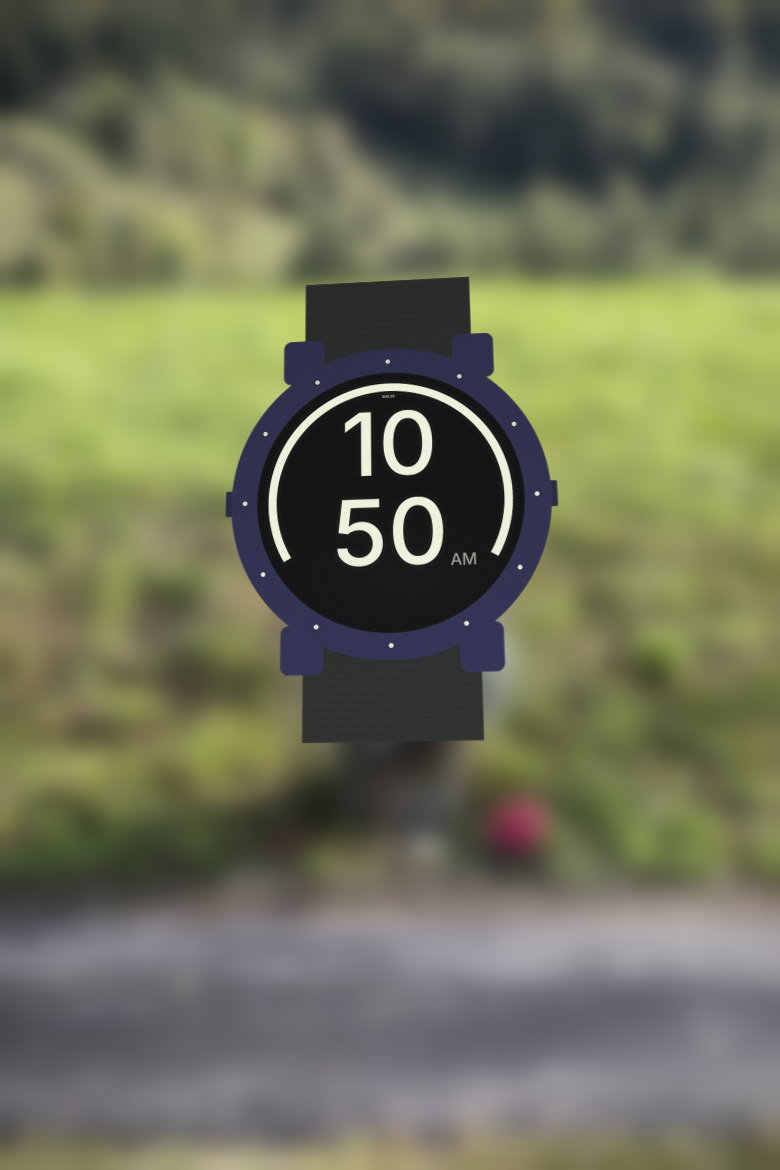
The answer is 10 h 50 min
